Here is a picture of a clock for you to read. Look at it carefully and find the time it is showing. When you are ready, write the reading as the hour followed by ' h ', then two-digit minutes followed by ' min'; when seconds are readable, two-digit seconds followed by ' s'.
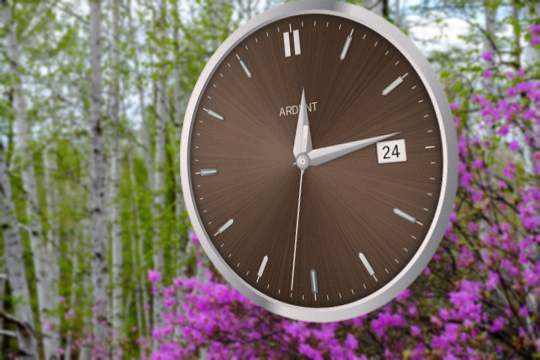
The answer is 12 h 13 min 32 s
